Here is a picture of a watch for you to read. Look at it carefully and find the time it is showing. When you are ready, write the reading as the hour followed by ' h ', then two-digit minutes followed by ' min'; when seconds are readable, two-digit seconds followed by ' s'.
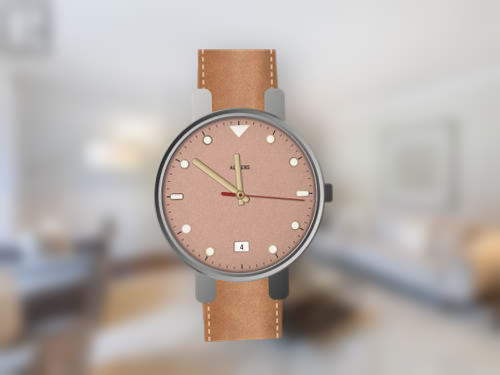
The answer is 11 h 51 min 16 s
